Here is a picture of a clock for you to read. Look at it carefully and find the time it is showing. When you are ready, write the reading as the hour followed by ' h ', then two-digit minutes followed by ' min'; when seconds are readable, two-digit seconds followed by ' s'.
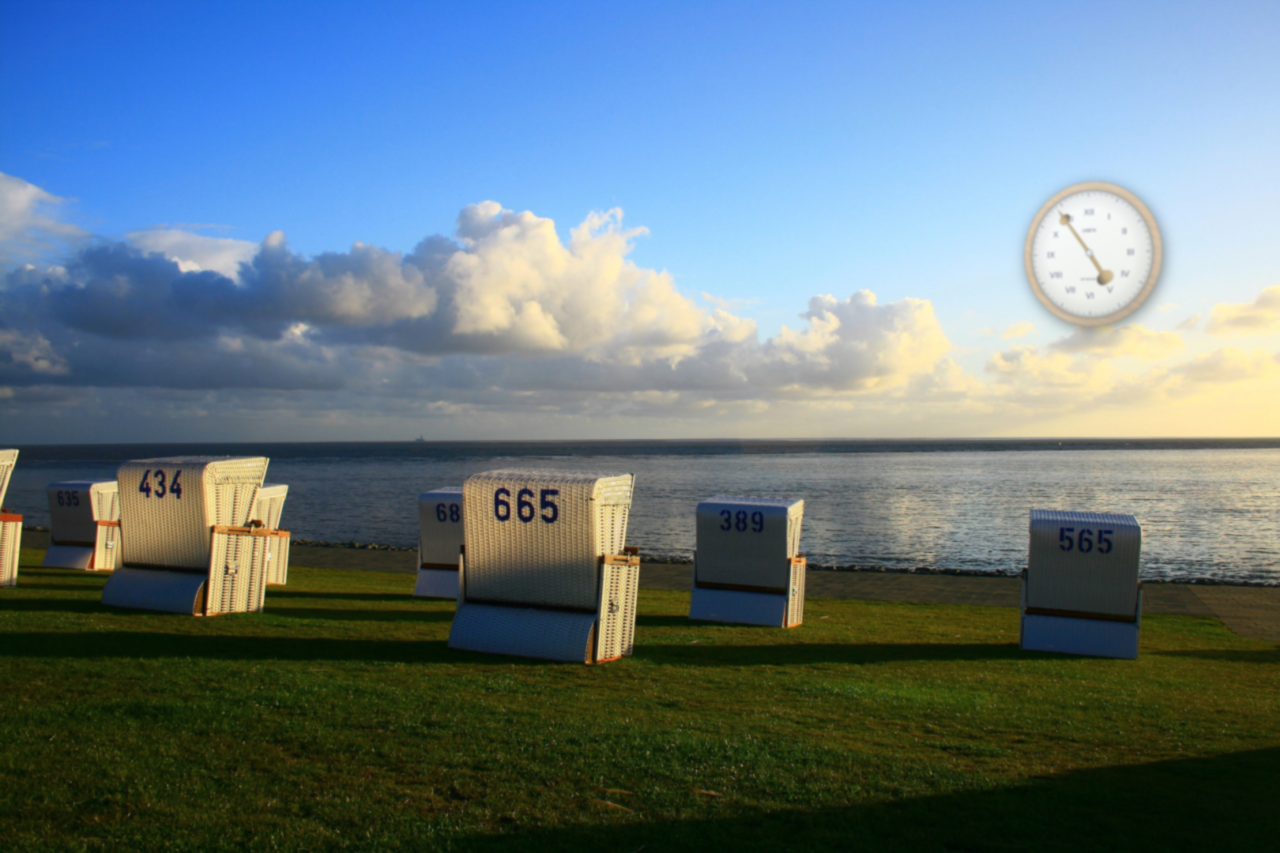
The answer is 4 h 54 min
